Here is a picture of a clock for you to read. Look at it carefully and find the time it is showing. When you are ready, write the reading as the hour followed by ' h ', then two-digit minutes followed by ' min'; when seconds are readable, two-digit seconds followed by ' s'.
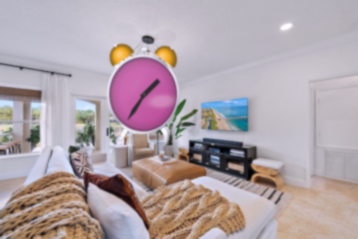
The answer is 1 h 36 min
